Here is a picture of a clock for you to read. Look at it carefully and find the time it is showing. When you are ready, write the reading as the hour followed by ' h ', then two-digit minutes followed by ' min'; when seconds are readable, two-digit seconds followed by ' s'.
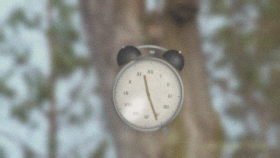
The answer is 11 h 26 min
